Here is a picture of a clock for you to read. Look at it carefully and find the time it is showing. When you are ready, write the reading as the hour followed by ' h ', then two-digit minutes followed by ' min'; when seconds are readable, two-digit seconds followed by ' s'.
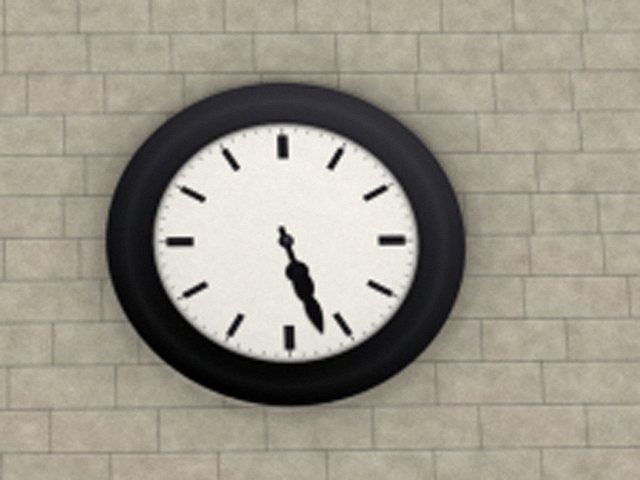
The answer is 5 h 27 min
